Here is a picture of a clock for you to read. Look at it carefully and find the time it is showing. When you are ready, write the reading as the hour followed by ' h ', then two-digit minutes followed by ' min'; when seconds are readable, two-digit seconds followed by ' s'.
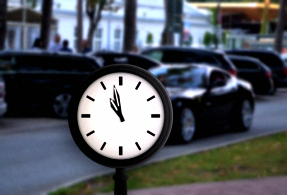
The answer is 10 h 58 min
